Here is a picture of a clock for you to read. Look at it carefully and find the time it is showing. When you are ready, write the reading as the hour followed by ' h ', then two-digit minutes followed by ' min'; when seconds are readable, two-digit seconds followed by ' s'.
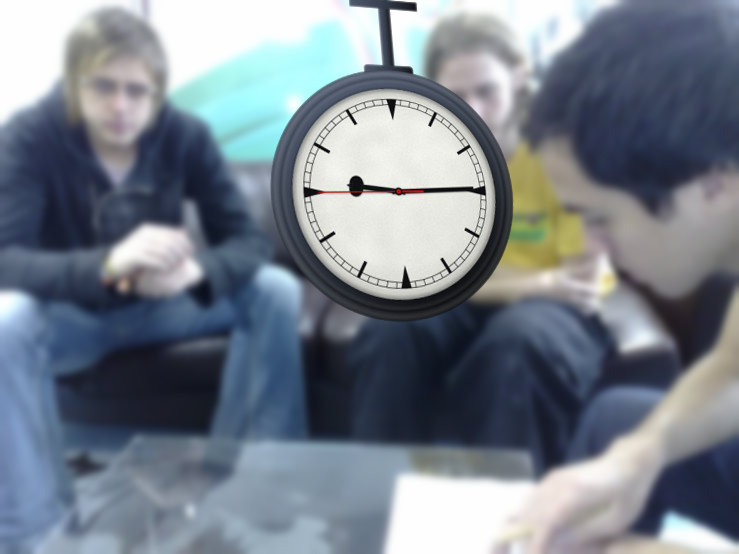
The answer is 9 h 14 min 45 s
